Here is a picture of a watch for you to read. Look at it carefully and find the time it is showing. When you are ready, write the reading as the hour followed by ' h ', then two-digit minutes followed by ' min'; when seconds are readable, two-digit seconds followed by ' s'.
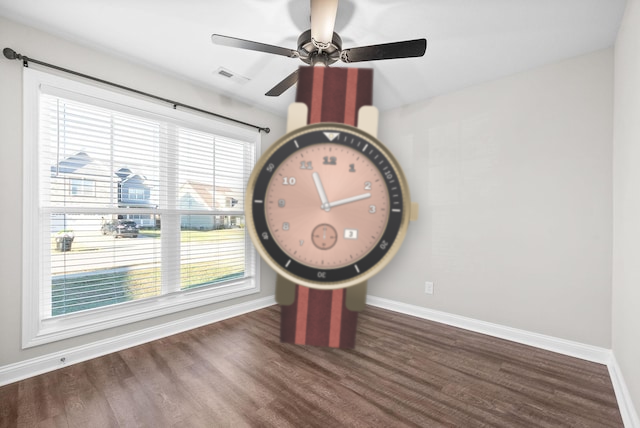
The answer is 11 h 12 min
